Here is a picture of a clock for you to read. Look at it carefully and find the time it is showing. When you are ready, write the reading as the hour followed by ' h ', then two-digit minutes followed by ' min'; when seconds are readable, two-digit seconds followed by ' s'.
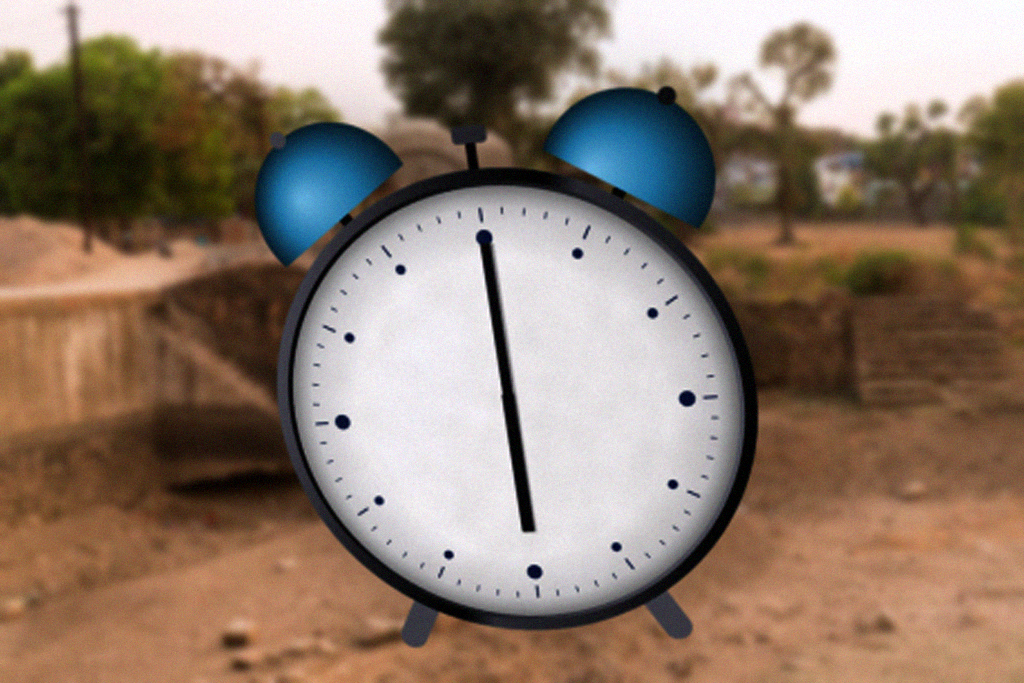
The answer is 6 h 00 min
